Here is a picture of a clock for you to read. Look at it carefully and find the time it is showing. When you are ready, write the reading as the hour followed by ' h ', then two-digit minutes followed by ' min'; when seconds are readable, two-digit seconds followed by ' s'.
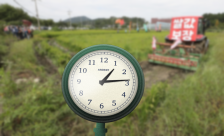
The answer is 1 h 14 min
